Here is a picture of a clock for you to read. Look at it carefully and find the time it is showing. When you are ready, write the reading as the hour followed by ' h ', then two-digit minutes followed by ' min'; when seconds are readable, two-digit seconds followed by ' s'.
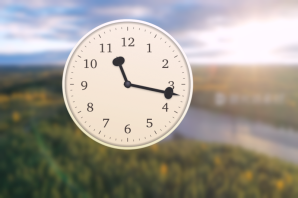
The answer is 11 h 17 min
